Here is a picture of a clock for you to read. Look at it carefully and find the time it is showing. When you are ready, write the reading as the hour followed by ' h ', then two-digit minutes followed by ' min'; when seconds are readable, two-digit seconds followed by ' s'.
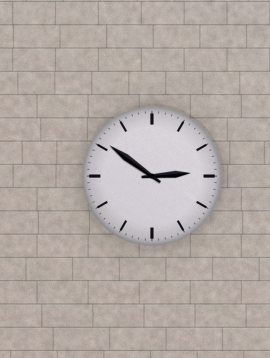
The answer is 2 h 51 min
